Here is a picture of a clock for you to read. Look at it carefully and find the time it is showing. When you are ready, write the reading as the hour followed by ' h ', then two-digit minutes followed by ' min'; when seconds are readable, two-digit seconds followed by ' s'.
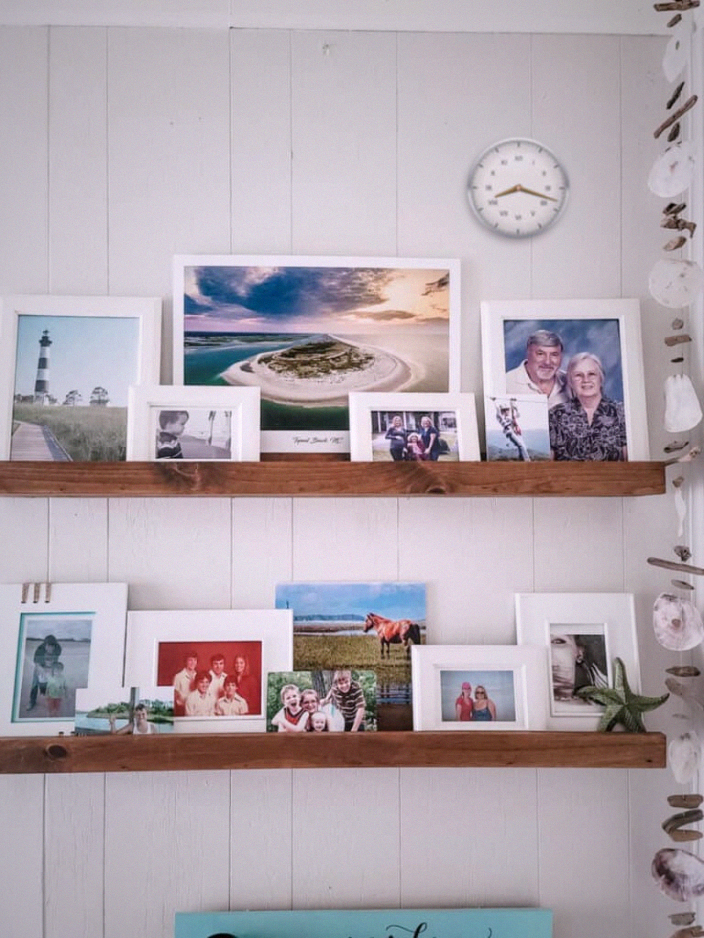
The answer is 8 h 18 min
